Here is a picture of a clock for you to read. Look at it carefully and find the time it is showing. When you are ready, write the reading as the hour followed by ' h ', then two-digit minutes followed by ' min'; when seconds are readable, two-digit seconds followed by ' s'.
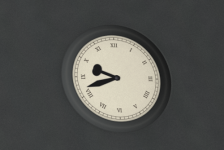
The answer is 9 h 42 min
